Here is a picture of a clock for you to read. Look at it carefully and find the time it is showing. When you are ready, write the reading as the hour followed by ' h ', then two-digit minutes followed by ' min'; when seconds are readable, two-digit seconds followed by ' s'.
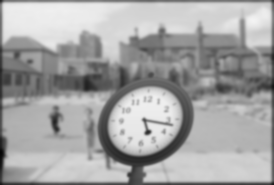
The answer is 5 h 17 min
